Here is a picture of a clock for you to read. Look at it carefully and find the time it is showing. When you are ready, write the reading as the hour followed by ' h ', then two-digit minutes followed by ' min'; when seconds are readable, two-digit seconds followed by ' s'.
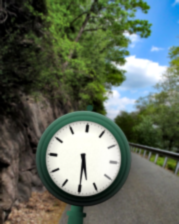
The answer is 5 h 30 min
